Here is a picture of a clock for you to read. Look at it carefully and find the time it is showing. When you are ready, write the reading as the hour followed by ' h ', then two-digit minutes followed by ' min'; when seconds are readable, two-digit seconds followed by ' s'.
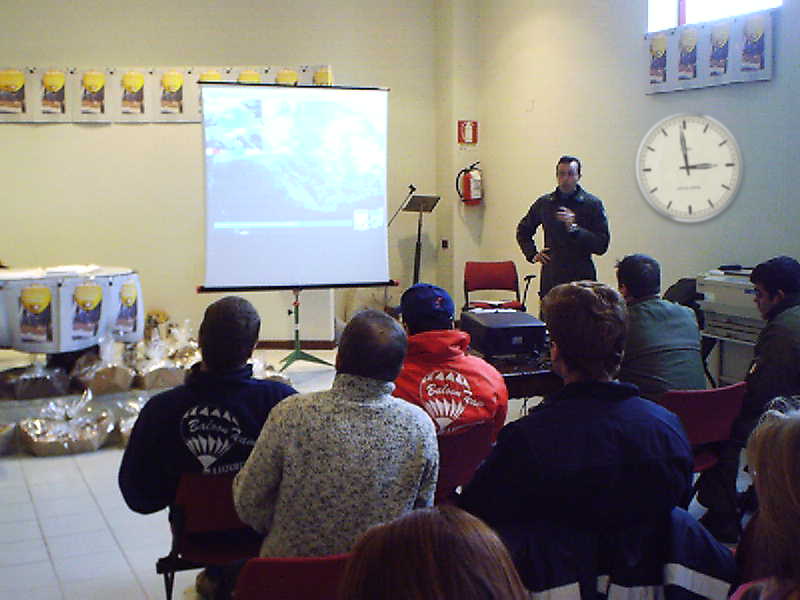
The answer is 2 h 59 min
